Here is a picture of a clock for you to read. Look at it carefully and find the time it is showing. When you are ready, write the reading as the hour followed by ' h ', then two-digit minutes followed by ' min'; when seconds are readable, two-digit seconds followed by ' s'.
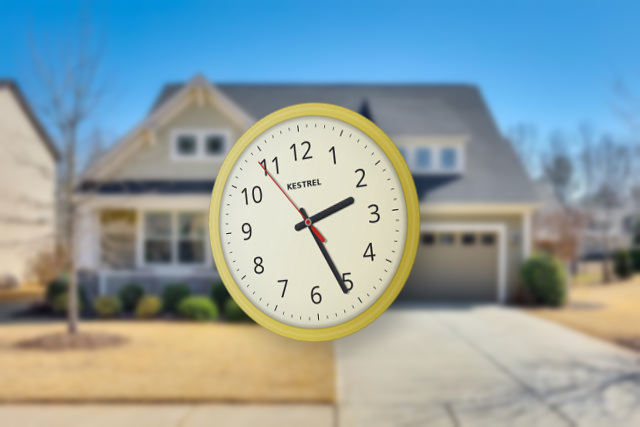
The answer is 2 h 25 min 54 s
